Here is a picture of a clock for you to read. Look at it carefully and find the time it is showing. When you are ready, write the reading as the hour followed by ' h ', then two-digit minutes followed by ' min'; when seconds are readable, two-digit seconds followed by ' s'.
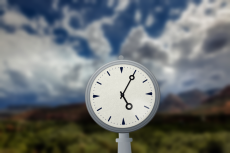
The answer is 5 h 05 min
